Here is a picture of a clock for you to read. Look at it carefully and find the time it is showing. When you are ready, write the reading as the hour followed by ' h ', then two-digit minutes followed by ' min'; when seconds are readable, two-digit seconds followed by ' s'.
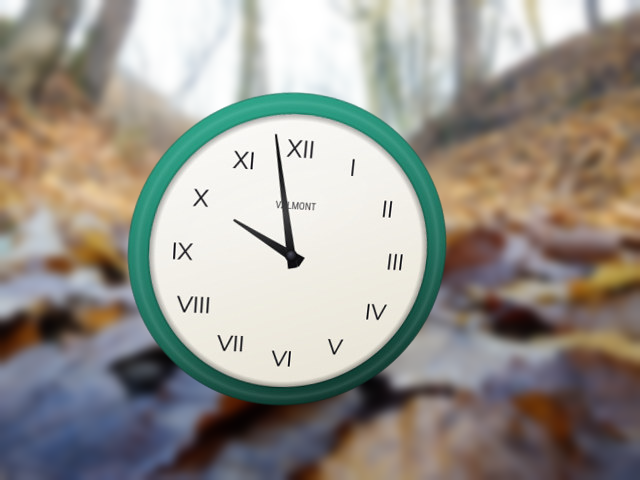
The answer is 9 h 58 min
